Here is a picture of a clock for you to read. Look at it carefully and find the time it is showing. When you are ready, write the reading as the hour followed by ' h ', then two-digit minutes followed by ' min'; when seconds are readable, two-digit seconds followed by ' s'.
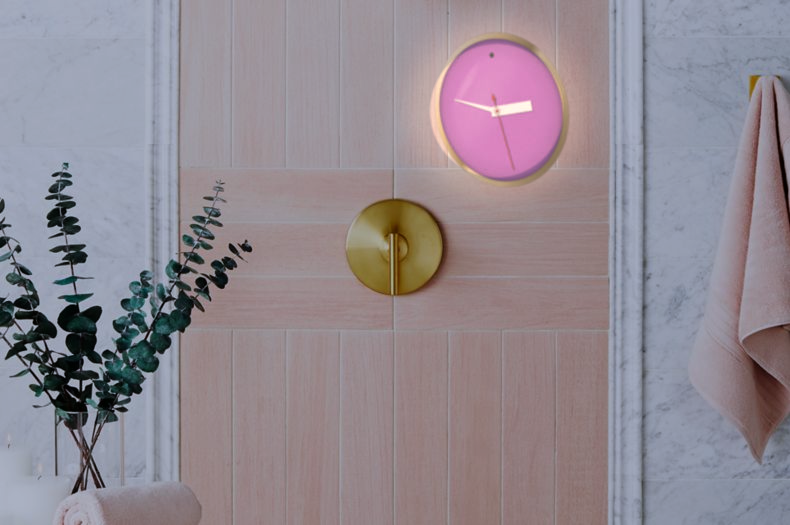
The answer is 2 h 47 min 28 s
